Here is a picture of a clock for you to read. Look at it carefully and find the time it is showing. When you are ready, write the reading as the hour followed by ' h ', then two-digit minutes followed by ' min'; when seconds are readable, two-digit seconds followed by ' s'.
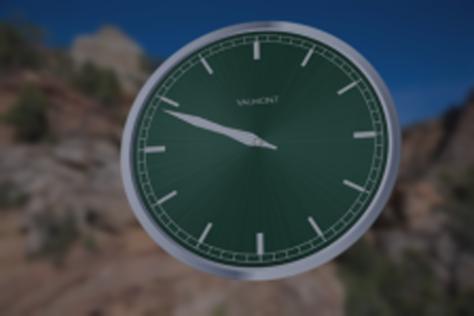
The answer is 9 h 49 min
